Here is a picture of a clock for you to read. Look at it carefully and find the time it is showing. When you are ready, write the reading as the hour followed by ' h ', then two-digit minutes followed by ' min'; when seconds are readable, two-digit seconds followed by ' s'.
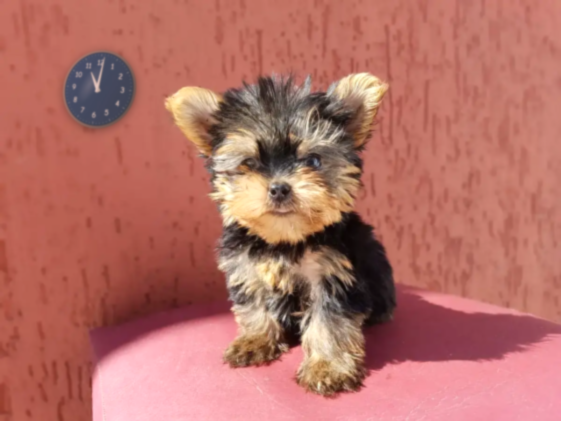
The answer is 11 h 01 min
